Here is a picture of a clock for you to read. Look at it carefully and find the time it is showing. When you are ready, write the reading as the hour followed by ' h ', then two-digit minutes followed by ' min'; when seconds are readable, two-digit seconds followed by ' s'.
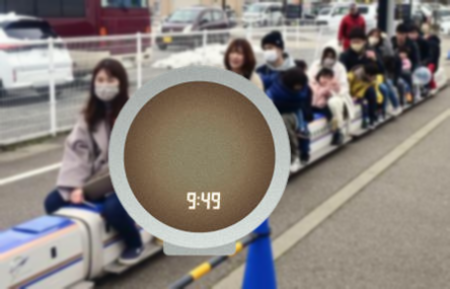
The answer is 9 h 49 min
